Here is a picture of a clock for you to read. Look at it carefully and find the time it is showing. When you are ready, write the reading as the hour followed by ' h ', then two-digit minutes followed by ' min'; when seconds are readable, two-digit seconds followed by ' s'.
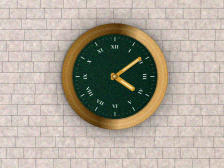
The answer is 4 h 09 min
